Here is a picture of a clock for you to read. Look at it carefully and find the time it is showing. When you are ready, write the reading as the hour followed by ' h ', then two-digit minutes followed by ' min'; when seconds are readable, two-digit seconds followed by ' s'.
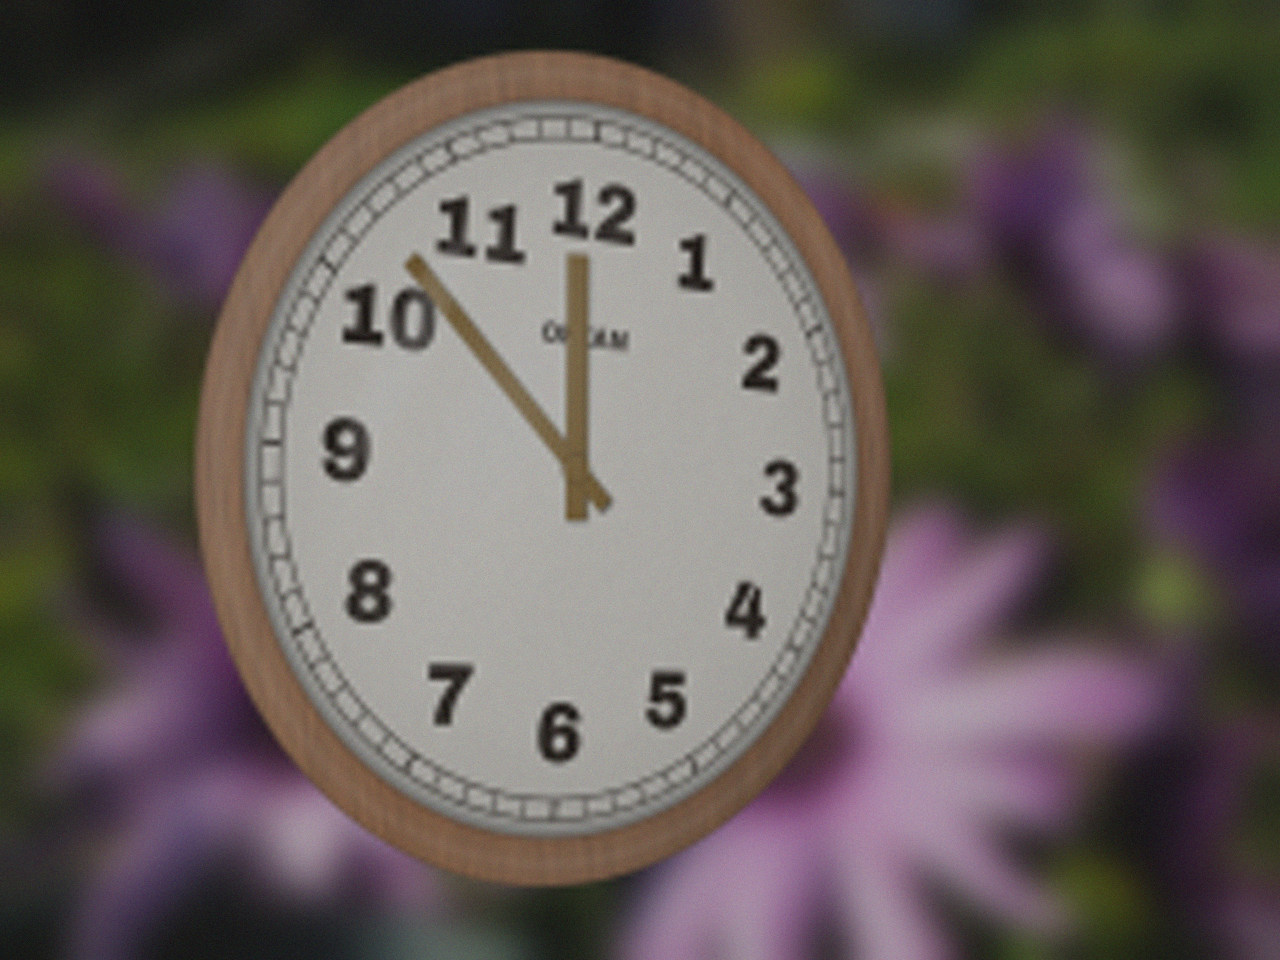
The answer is 11 h 52 min
